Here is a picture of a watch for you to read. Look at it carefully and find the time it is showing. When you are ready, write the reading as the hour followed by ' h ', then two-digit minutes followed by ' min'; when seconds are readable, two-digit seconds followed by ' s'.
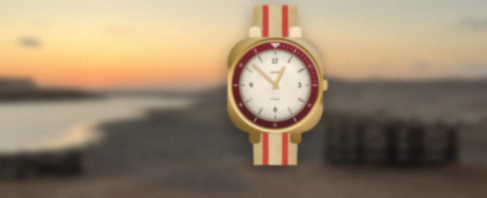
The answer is 12 h 52 min
